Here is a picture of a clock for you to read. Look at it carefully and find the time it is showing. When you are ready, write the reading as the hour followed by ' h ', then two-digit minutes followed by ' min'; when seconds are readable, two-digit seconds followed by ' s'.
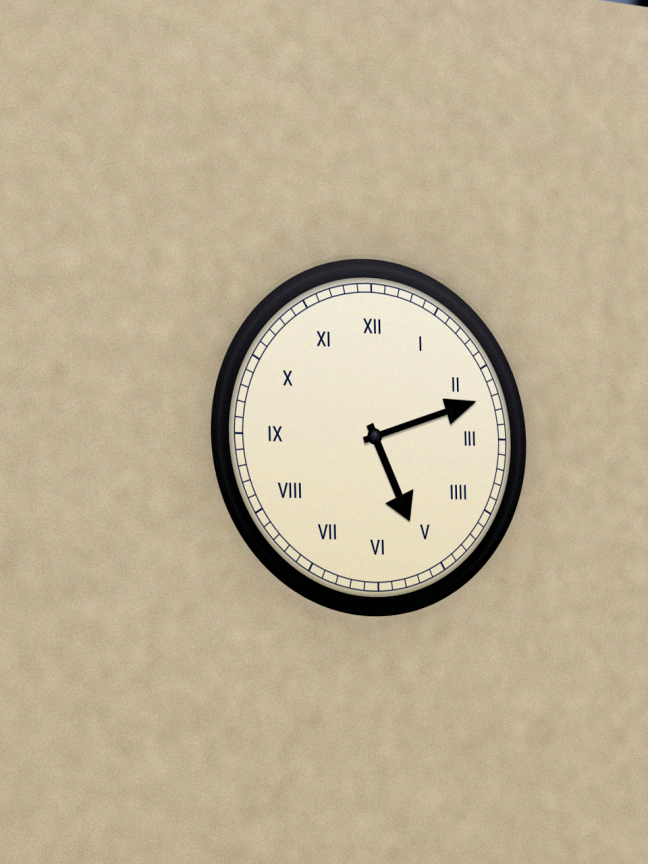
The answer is 5 h 12 min
